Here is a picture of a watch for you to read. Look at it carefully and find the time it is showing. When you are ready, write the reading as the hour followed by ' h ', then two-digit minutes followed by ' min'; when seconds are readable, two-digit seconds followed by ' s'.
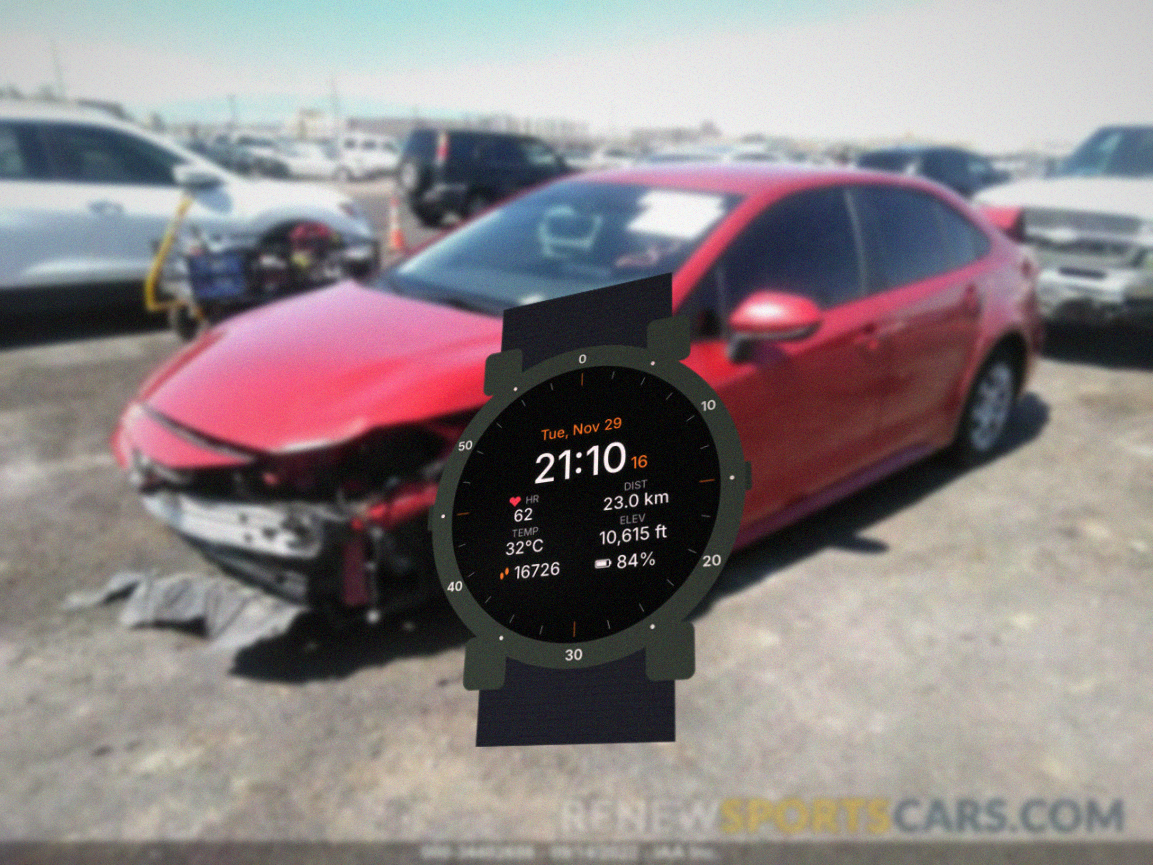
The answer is 21 h 10 min 16 s
